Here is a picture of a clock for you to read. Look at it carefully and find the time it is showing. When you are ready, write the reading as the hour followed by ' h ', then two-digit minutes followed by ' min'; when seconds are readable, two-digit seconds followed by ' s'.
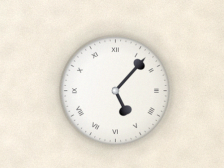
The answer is 5 h 07 min
